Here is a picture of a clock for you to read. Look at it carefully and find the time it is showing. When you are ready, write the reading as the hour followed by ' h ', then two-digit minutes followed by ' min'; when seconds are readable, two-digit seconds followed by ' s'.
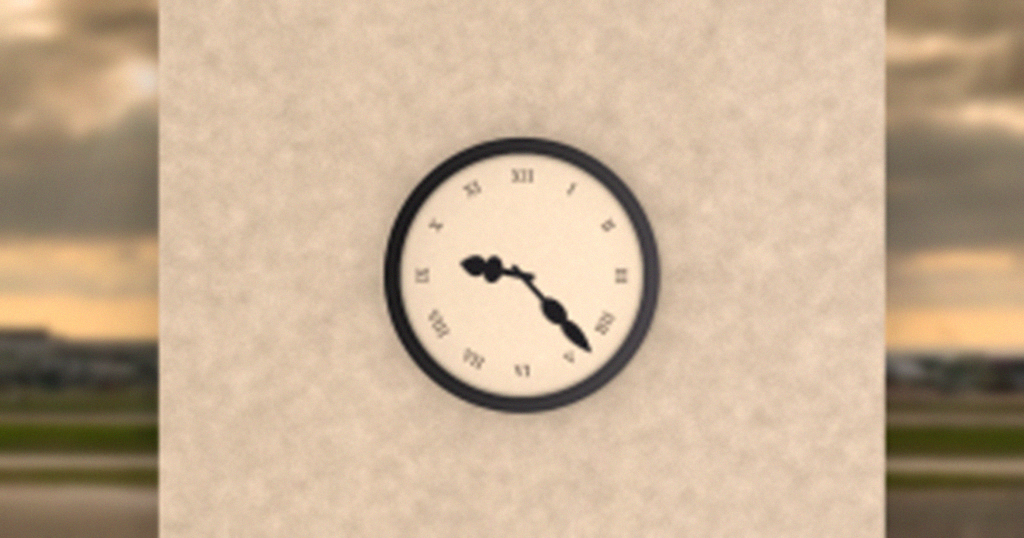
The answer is 9 h 23 min
